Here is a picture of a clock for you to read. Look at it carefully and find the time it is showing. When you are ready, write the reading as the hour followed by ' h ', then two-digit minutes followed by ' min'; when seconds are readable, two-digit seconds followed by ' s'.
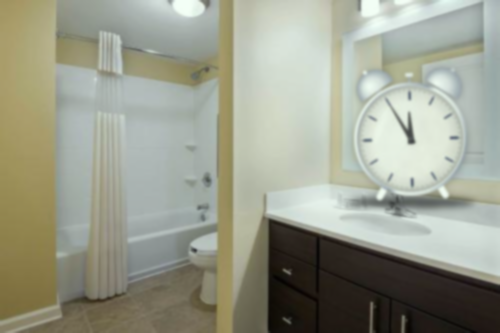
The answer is 11 h 55 min
